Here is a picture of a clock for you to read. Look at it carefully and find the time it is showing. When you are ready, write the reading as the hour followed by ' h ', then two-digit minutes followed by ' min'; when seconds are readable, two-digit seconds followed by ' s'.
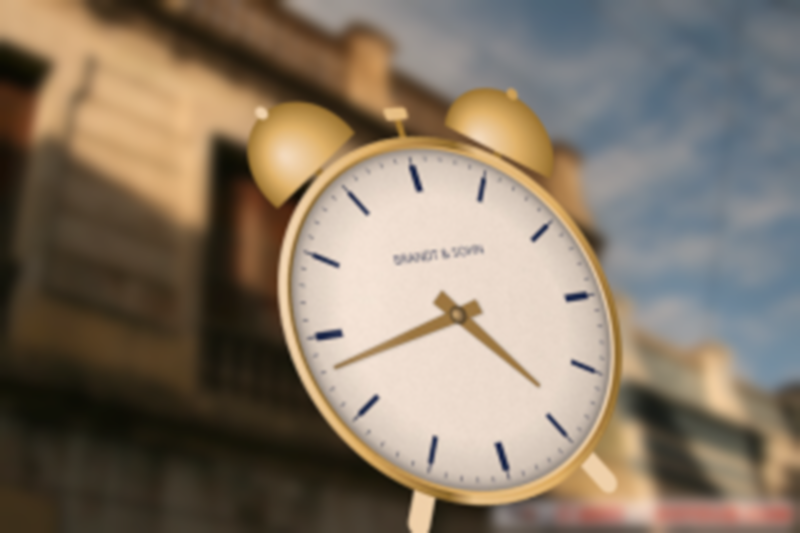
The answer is 4 h 43 min
